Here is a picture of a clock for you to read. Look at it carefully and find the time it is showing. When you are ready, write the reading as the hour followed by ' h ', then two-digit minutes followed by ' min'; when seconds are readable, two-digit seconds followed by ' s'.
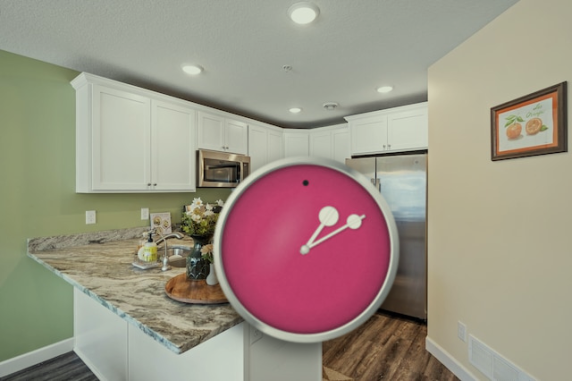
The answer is 1 h 10 min
